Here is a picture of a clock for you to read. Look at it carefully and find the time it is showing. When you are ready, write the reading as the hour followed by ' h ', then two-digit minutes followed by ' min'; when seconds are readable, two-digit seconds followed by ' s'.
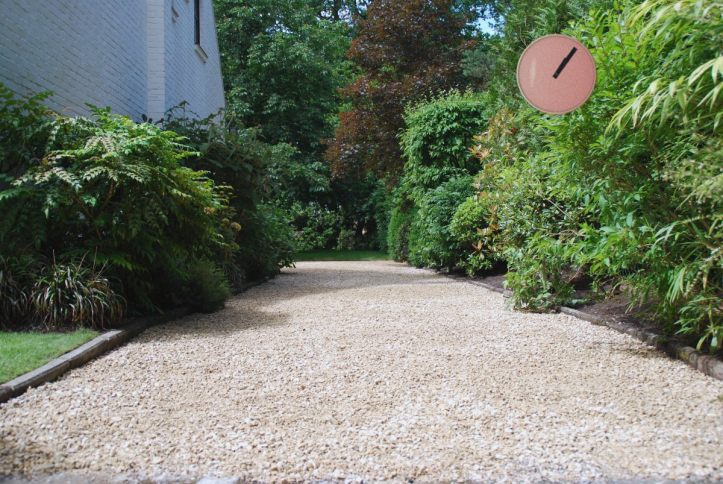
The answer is 1 h 06 min
